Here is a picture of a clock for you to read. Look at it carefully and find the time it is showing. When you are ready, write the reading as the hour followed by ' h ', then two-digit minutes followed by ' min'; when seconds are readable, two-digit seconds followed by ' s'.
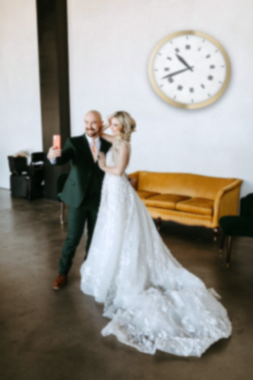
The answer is 10 h 42 min
